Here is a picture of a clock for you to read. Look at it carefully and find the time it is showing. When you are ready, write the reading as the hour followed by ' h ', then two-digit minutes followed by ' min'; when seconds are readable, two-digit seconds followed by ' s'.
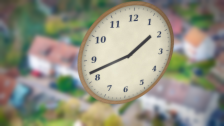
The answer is 1 h 42 min
